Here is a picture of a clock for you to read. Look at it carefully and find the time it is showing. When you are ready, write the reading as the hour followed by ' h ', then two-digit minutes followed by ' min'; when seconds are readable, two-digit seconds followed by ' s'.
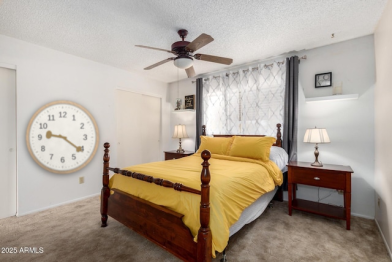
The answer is 9 h 21 min
